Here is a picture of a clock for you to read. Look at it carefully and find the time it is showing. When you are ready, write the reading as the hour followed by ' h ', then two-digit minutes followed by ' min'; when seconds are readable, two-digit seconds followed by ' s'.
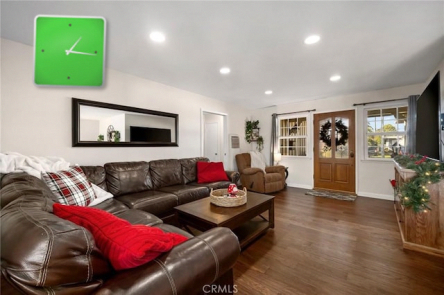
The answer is 1 h 16 min
